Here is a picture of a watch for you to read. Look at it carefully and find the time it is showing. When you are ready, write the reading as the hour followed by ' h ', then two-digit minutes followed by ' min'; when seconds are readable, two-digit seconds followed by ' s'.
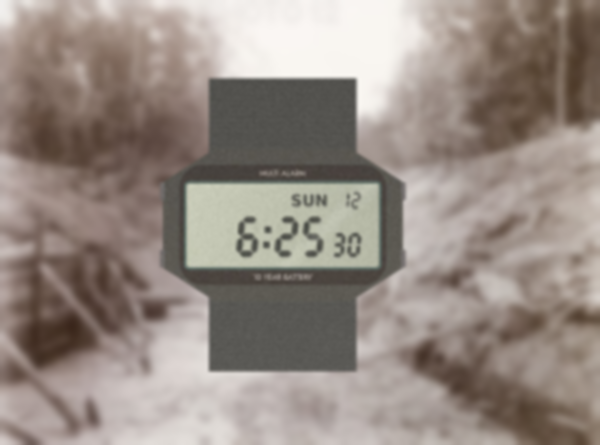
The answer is 6 h 25 min 30 s
